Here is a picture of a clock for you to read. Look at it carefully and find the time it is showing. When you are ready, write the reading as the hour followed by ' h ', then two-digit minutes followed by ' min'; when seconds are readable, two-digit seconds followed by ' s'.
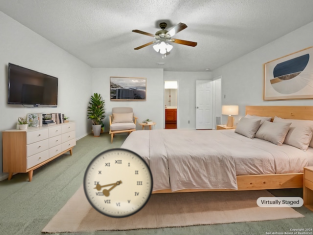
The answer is 7 h 43 min
